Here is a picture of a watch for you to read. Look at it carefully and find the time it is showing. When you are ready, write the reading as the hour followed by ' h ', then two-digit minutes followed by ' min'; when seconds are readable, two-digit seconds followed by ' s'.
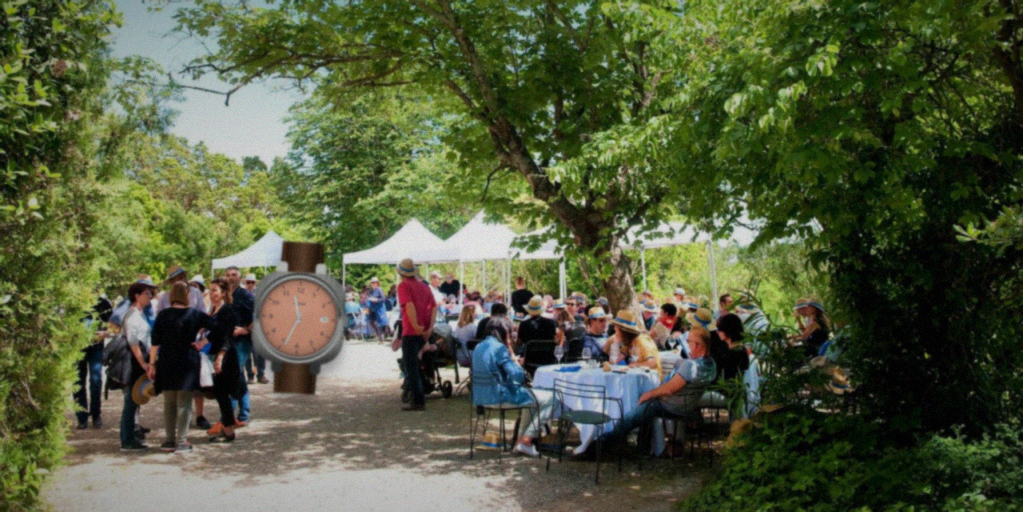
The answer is 11 h 34 min
